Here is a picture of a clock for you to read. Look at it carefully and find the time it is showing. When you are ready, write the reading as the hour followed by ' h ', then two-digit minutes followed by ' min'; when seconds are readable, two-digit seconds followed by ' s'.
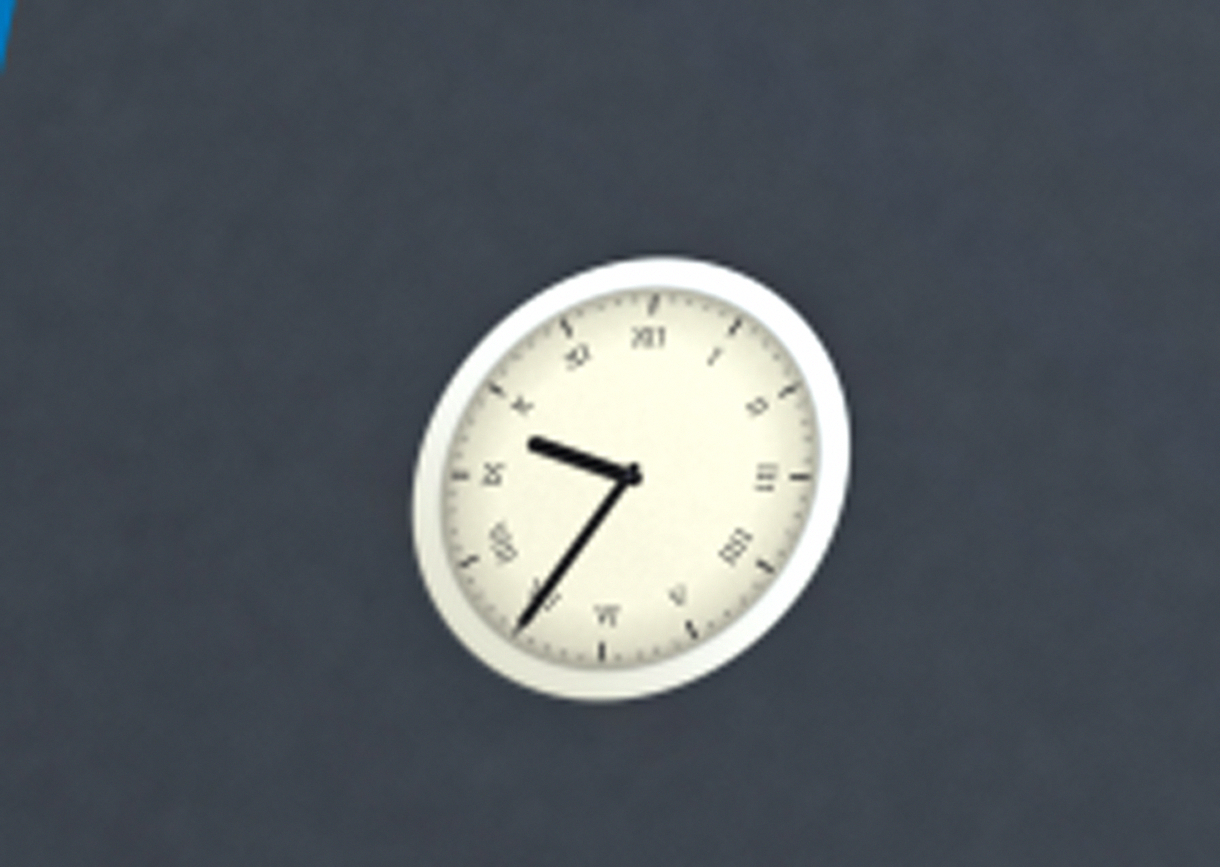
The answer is 9 h 35 min
